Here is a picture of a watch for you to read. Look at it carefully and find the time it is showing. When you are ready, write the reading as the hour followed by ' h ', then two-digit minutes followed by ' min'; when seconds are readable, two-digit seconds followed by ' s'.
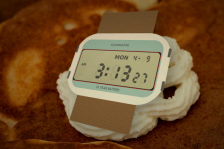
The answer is 3 h 13 min 27 s
